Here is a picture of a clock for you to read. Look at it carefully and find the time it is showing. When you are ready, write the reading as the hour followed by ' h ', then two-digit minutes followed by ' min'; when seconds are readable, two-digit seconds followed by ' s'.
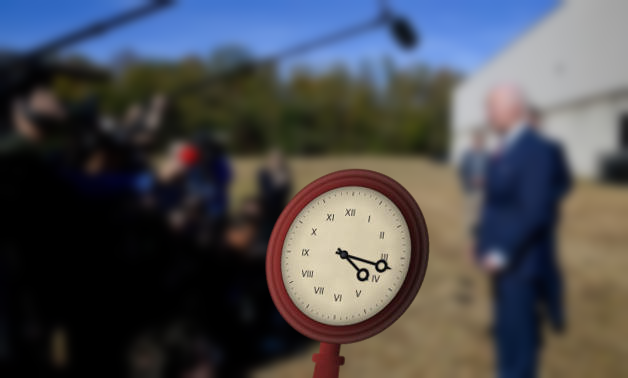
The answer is 4 h 17 min
